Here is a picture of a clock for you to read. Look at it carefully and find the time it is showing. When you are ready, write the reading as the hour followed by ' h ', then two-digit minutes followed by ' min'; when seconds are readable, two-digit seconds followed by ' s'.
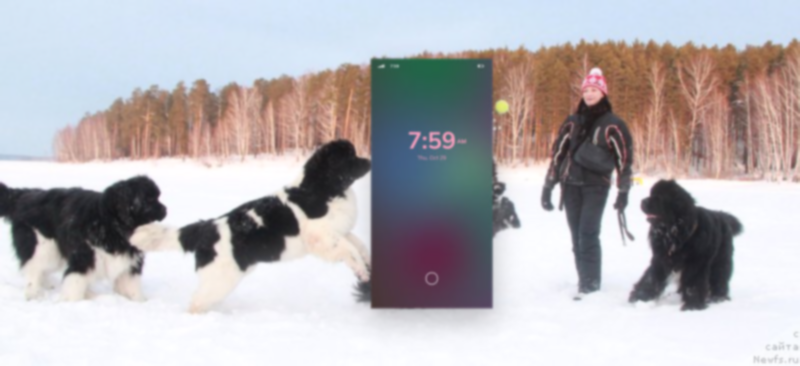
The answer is 7 h 59 min
